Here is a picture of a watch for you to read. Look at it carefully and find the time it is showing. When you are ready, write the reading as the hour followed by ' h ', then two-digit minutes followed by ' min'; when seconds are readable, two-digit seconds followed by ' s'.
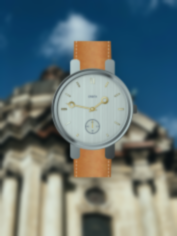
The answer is 1 h 47 min
